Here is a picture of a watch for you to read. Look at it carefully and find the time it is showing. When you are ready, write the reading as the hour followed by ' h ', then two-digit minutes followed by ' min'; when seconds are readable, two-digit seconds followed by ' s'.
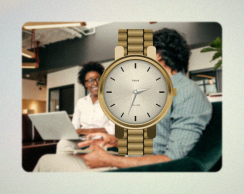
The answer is 2 h 33 min
